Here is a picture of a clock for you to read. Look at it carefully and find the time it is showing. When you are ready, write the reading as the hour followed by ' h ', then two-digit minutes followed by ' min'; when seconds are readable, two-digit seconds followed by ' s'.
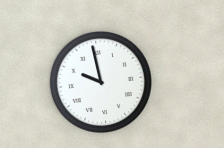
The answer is 9 h 59 min
